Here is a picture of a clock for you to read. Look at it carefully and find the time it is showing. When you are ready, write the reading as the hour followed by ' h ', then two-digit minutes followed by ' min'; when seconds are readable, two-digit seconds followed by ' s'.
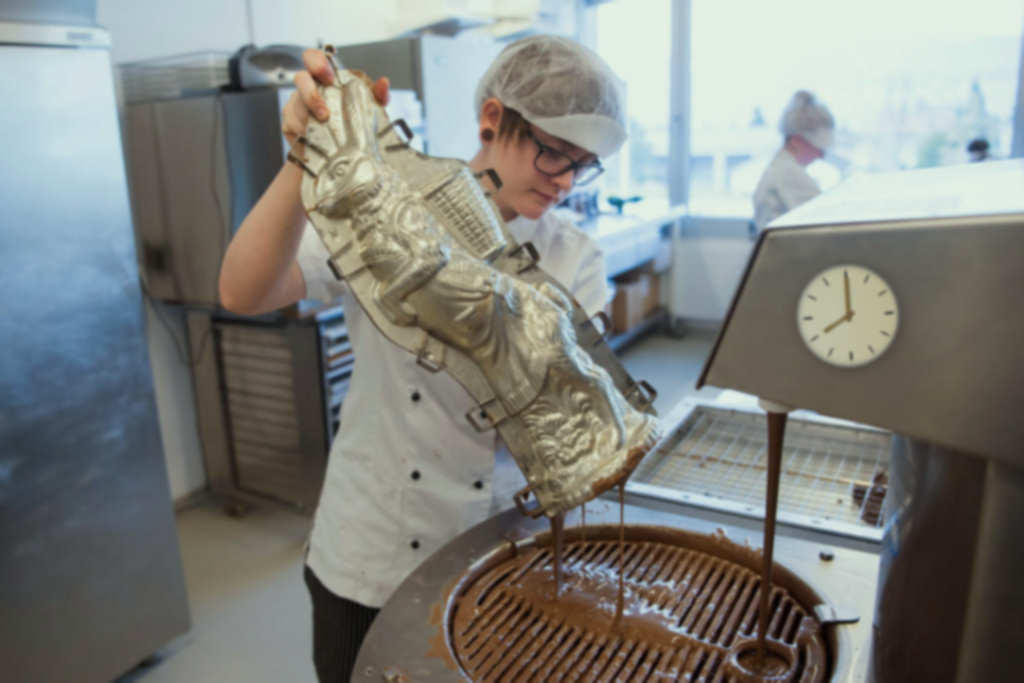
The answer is 8 h 00 min
